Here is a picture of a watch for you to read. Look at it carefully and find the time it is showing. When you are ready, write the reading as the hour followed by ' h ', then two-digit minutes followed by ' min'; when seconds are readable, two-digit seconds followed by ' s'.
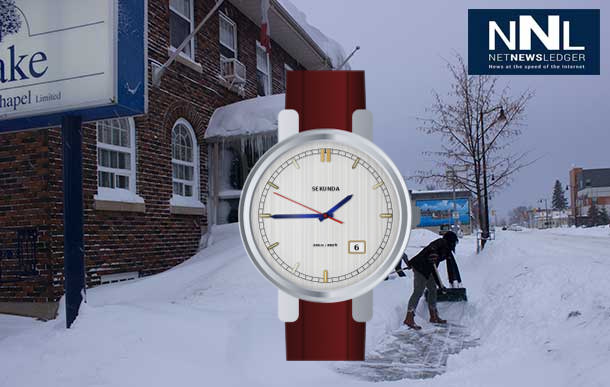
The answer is 1 h 44 min 49 s
